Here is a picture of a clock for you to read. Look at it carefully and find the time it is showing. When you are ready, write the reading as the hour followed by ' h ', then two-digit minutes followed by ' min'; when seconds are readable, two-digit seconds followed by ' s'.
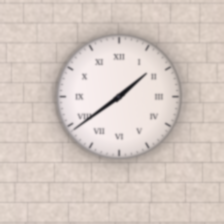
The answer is 1 h 39 min
